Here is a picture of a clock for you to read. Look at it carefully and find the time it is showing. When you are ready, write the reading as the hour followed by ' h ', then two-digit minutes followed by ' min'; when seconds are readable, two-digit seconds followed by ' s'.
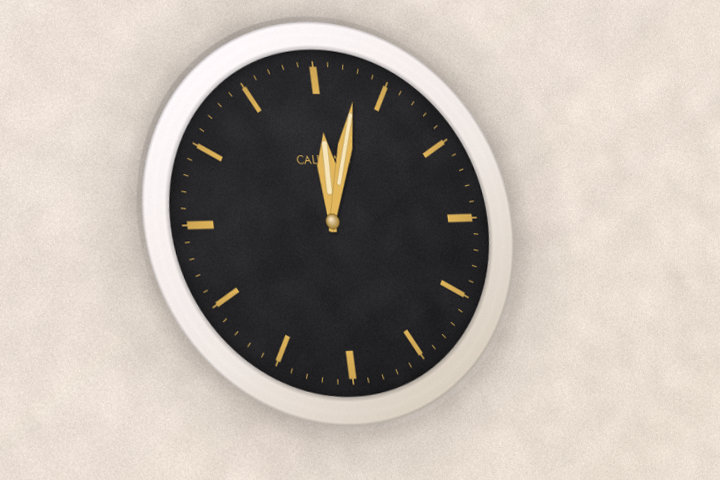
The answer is 12 h 03 min
